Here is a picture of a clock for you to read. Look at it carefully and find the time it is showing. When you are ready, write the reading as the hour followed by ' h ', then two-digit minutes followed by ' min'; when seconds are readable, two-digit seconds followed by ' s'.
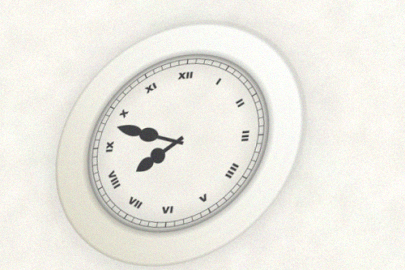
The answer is 7 h 48 min
